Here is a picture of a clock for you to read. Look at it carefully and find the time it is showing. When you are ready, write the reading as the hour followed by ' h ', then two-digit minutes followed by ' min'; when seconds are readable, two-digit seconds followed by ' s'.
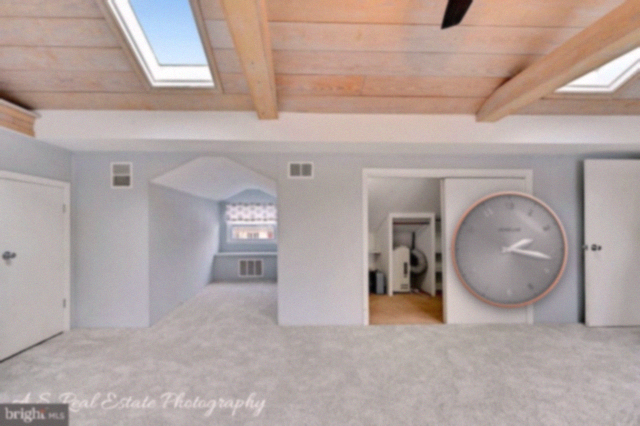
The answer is 2 h 17 min
